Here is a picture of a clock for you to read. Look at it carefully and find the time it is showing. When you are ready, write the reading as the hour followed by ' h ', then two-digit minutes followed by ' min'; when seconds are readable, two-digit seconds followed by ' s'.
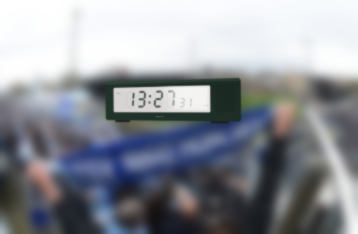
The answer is 13 h 27 min 31 s
